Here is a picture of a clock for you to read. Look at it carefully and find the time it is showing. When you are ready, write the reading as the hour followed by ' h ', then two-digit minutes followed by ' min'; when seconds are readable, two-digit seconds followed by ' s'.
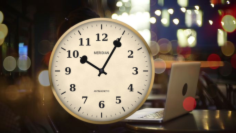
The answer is 10 h 05 min
